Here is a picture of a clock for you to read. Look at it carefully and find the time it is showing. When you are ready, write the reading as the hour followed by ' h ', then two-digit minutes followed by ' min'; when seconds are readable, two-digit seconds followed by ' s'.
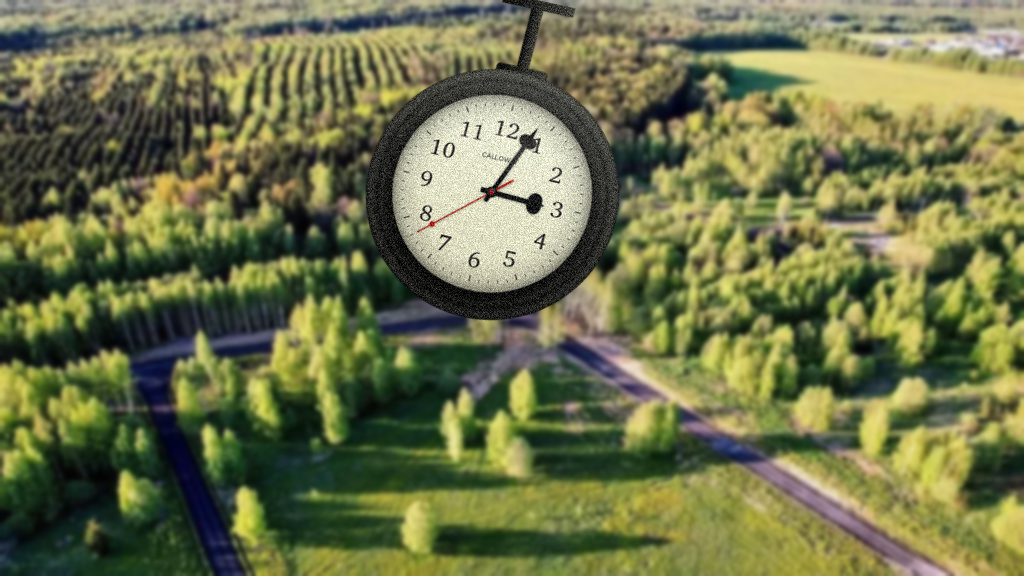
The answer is 3 h 03 min 38 s
